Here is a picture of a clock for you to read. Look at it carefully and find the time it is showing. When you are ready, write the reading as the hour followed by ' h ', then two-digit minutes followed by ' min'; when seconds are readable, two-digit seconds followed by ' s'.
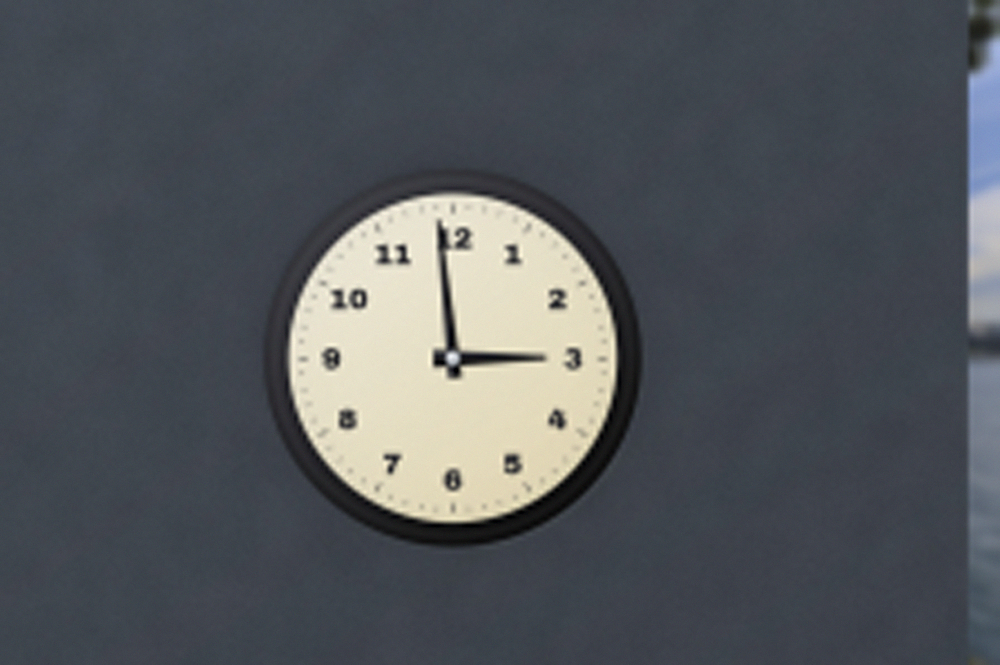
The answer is 2 h 59 min
